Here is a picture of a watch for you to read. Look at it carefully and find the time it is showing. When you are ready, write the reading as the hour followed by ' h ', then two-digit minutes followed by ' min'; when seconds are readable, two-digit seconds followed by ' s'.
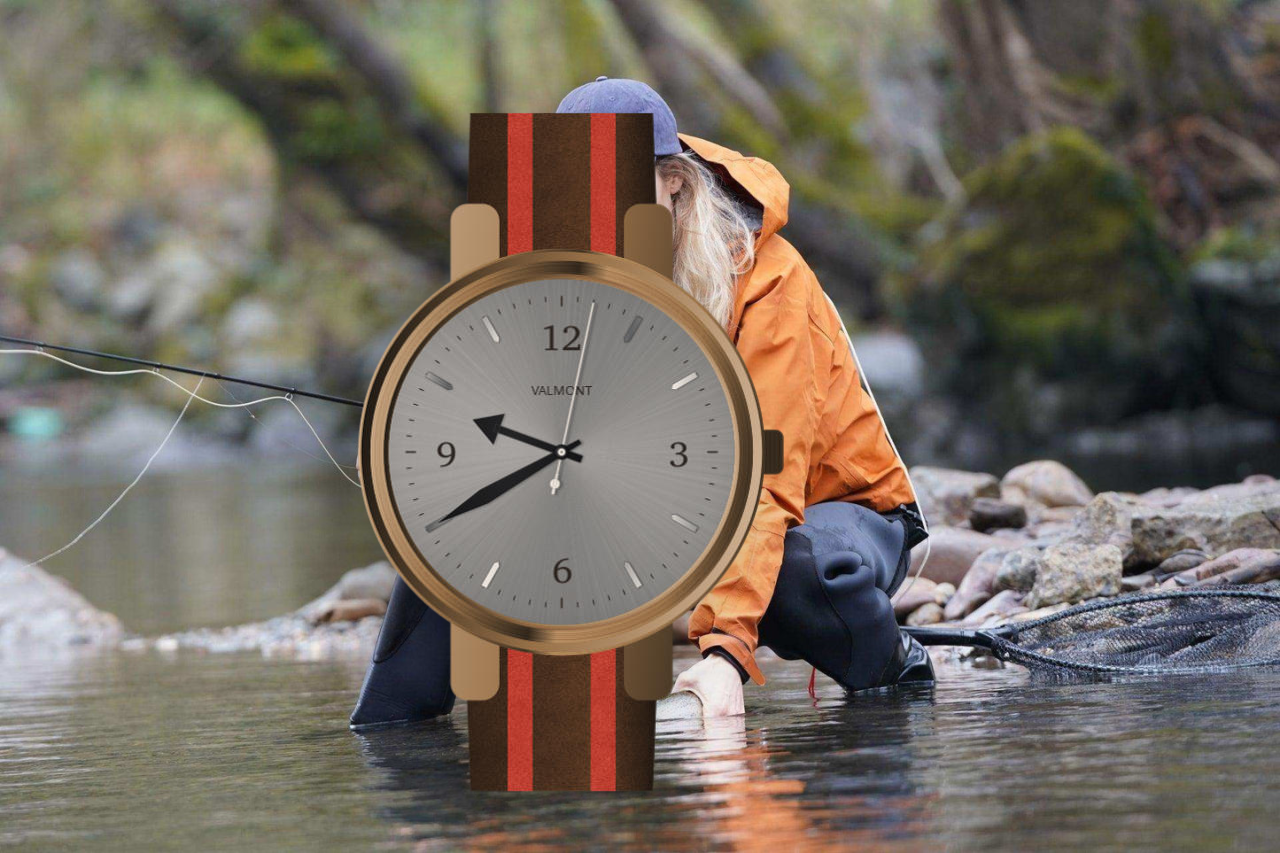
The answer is 9 h 40 min 02 s
